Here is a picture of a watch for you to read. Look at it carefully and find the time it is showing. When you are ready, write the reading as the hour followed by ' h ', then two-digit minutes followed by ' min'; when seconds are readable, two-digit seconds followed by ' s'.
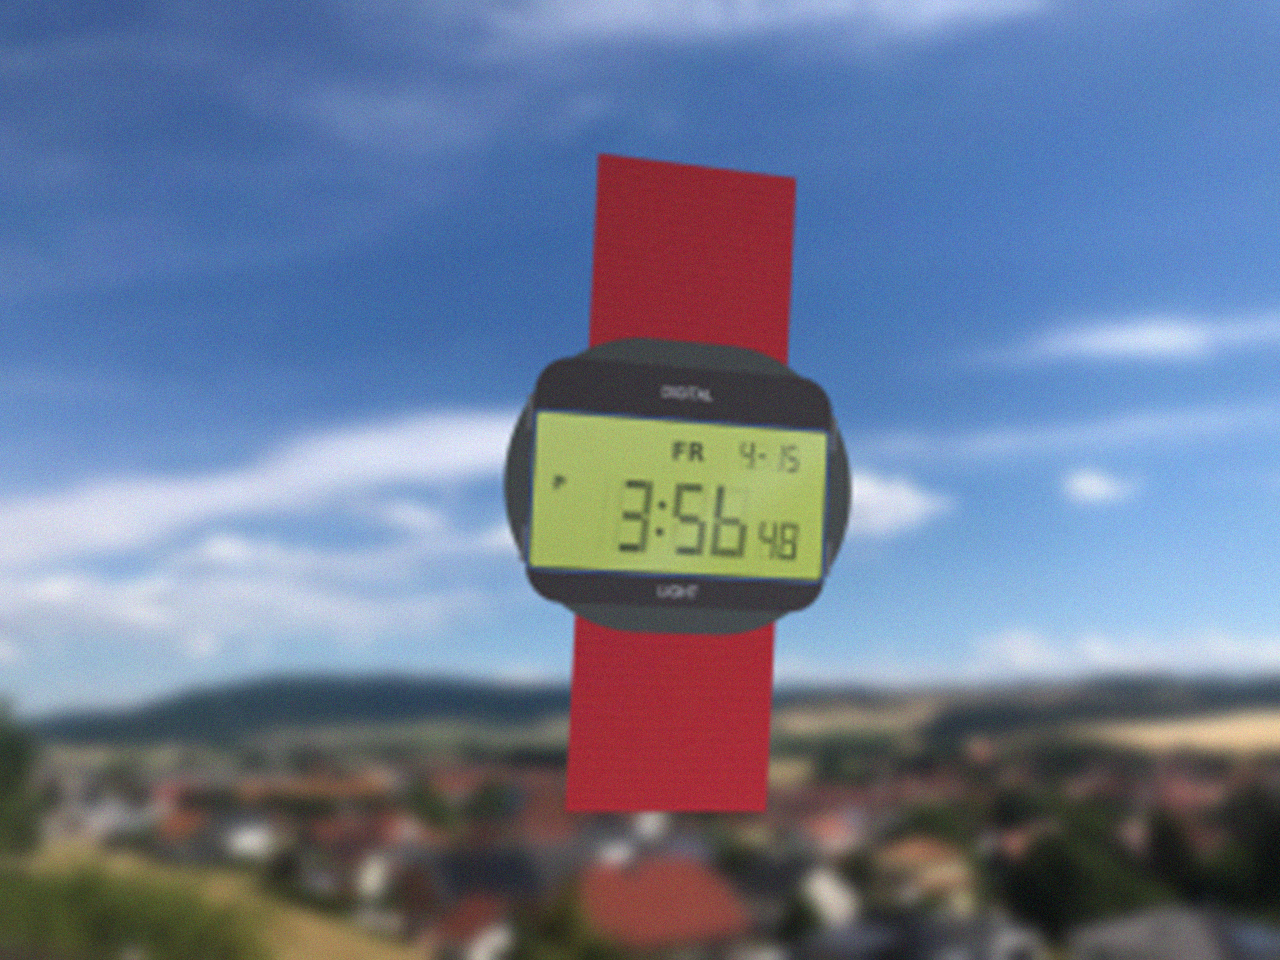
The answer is 3 h 56 min 48 s
